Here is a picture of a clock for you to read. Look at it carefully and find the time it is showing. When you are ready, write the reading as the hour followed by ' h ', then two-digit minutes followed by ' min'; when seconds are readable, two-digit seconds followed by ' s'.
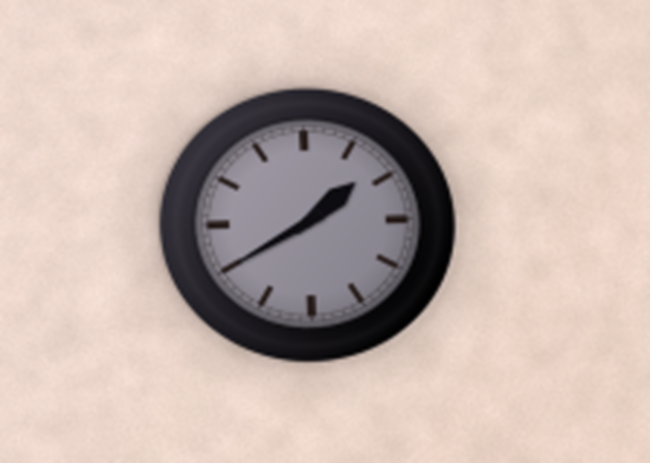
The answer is 1 h 40 min
